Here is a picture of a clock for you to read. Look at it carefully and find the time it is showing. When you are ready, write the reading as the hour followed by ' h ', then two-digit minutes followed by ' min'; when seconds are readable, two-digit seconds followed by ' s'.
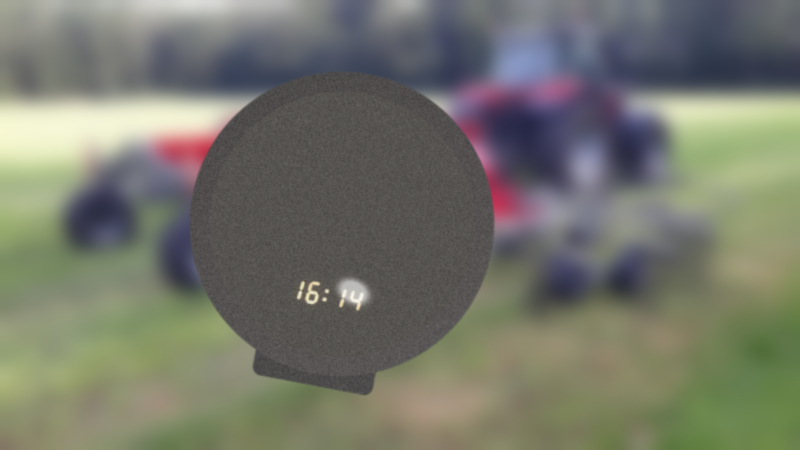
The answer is 16 h 14 min
